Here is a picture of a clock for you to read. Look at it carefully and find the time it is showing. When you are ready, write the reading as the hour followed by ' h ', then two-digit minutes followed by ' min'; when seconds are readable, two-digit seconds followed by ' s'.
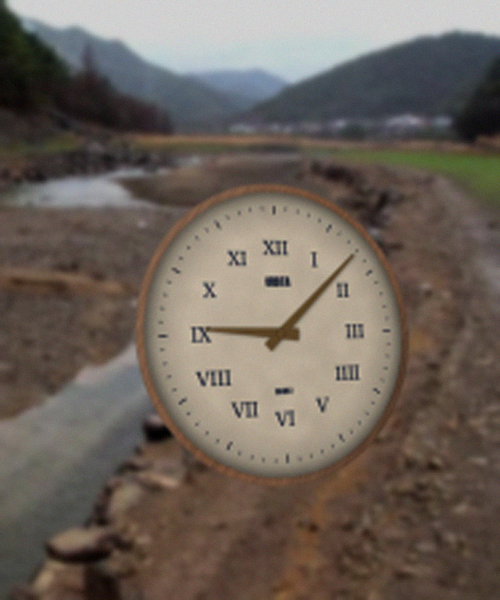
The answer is 9 h 08 min
